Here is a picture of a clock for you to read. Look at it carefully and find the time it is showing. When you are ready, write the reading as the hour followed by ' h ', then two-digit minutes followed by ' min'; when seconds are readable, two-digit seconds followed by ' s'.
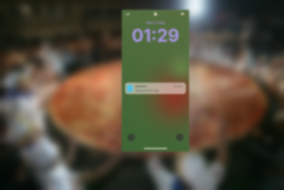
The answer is 1 h 29 min
